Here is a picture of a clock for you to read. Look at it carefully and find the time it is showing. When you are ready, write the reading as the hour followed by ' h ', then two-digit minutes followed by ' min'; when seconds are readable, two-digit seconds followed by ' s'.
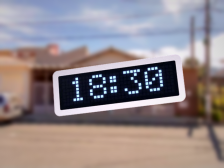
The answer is 18 h 30 min
